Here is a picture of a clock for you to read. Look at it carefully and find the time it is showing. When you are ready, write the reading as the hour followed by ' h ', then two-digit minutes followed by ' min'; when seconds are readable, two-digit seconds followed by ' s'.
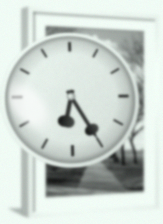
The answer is 6 h 25 min
